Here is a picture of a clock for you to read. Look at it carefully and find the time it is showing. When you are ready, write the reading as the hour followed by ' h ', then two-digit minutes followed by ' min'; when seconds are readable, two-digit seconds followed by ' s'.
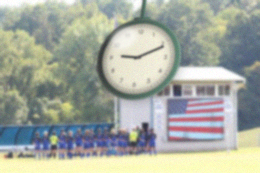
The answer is 9 h 11 min
